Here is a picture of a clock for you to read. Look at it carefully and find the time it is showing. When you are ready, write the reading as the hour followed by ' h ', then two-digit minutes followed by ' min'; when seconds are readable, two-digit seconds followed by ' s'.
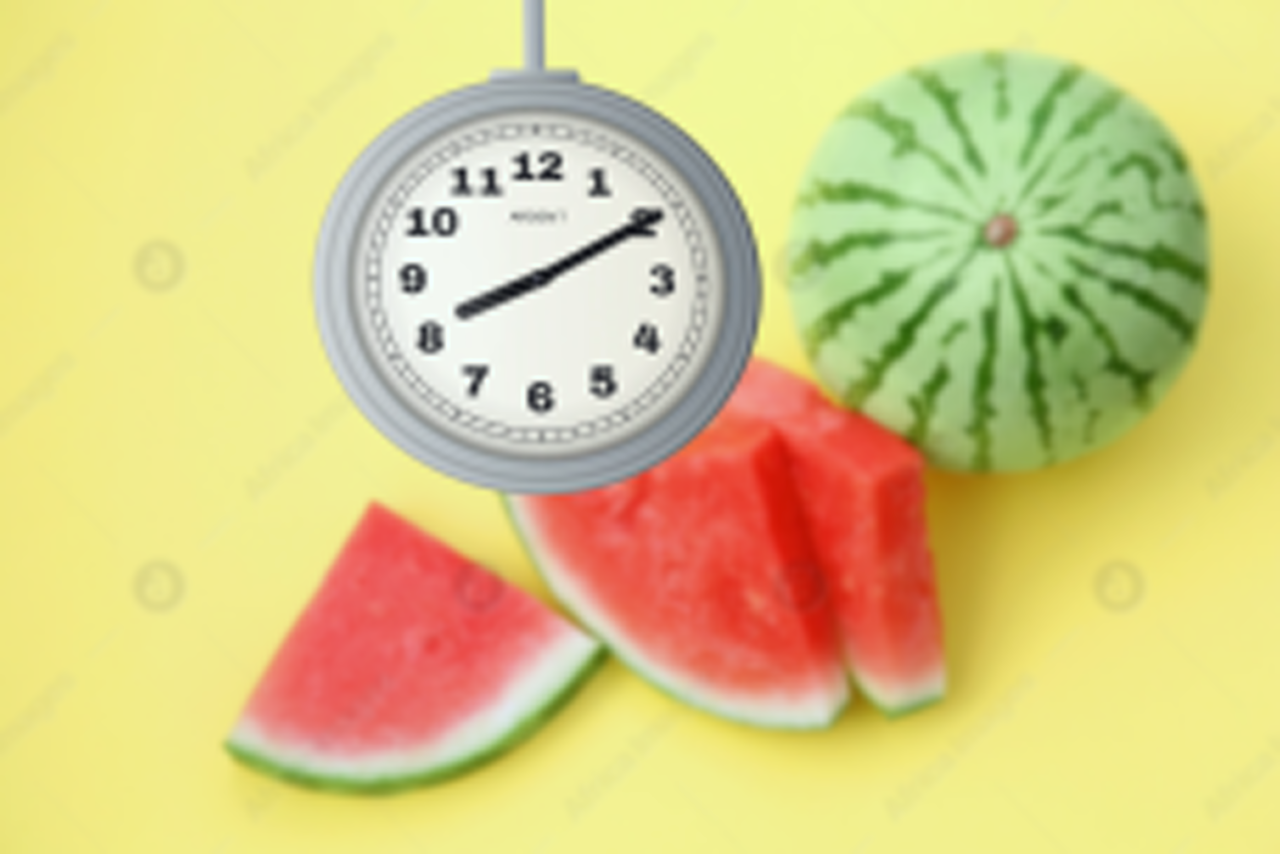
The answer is 8 h 10 min
